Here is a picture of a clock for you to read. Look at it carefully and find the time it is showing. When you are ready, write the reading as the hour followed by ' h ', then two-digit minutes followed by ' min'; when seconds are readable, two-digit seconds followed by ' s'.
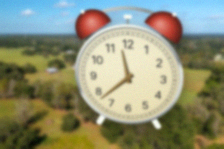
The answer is 11 h 38 min
